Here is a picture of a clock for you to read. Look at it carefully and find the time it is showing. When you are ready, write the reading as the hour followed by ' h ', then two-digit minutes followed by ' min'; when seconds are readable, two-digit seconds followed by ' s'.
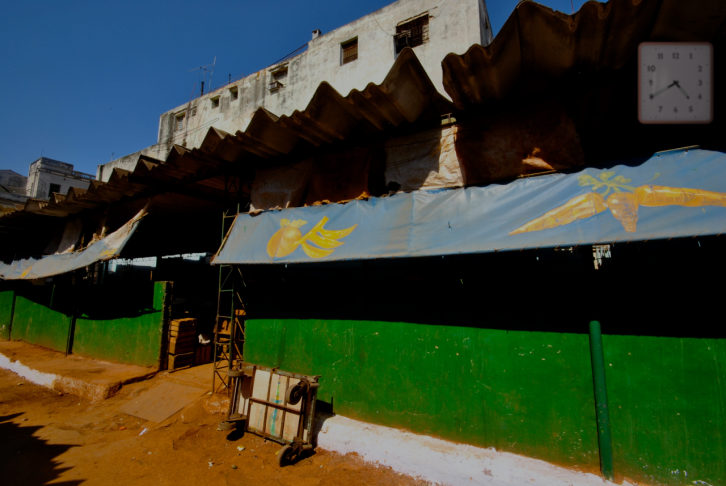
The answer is 4 h 40 min
